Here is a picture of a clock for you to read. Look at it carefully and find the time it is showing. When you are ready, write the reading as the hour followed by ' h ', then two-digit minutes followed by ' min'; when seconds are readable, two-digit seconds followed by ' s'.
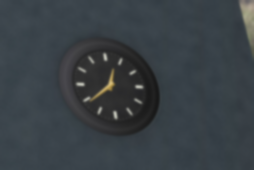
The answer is 12 h 39 min
